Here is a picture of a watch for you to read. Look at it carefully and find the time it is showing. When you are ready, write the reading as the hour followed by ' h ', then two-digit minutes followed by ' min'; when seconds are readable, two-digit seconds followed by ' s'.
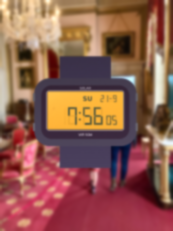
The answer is 7 h 56 min
